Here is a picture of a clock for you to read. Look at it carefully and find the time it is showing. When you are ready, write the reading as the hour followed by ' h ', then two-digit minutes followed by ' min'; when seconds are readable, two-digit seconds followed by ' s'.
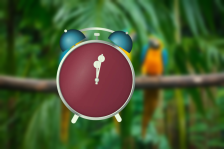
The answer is 12 h 02 min
